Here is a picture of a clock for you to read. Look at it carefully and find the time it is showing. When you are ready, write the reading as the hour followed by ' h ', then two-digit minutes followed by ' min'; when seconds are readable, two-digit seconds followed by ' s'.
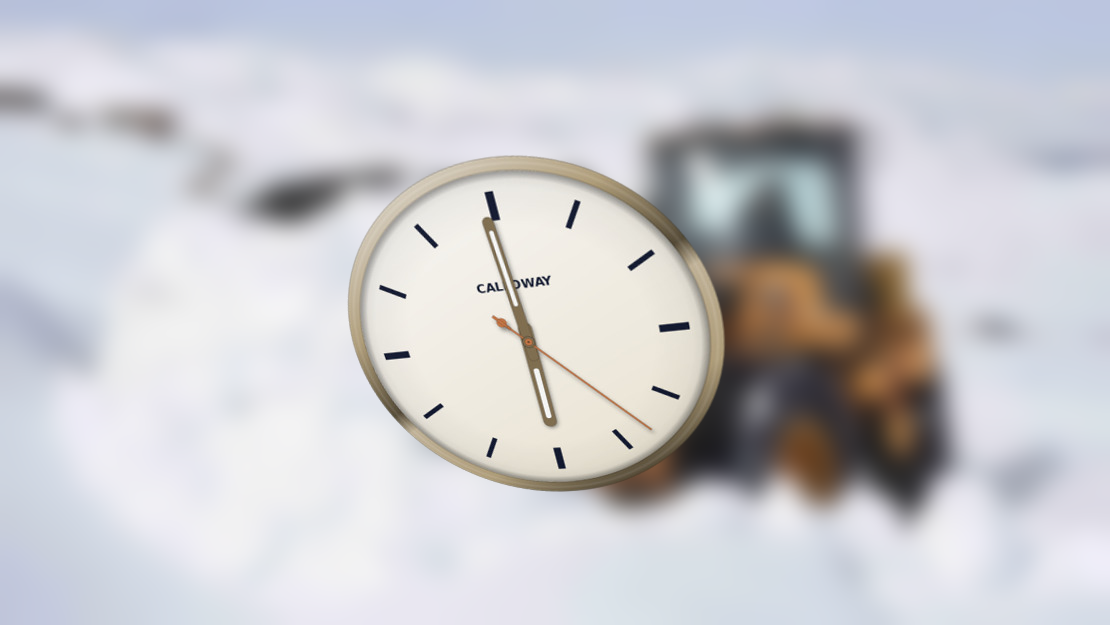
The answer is 5 h 59 min 23 s
